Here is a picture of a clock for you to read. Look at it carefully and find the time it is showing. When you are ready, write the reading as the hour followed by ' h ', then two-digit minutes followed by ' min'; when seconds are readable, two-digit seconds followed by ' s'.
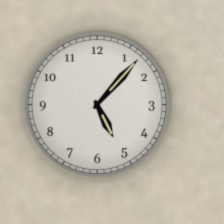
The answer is 5 h 07 min
